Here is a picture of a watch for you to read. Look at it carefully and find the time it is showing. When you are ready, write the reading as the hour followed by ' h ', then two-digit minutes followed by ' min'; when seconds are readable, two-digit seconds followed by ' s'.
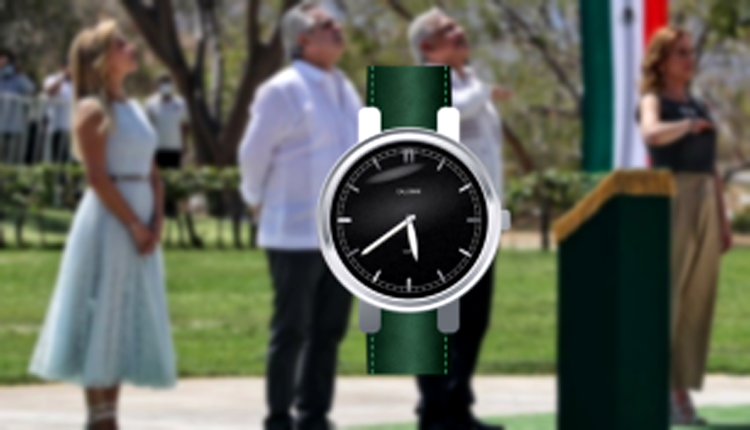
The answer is 5 h 39 min
